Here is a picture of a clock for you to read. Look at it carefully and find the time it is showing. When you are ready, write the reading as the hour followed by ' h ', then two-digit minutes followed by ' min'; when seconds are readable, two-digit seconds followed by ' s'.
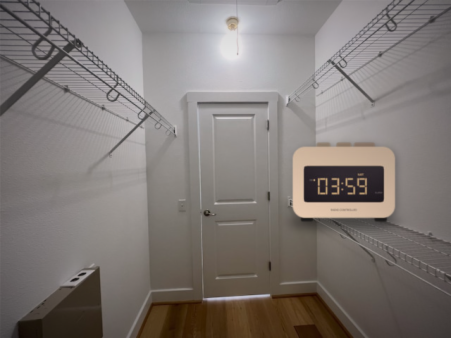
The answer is 3 h 59 min
